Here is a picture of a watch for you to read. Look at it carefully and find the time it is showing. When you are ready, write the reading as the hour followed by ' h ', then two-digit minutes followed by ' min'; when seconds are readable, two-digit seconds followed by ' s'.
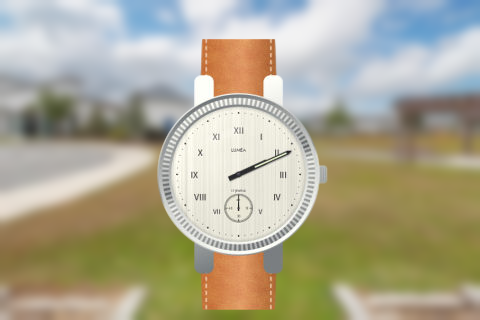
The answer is 2 h 11 min
